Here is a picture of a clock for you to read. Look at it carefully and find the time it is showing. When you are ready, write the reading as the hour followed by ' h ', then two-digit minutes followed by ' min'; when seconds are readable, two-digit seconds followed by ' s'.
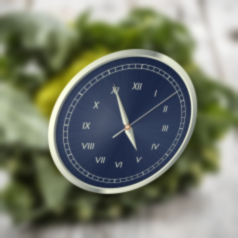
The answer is 4 h 55 min 08 s
